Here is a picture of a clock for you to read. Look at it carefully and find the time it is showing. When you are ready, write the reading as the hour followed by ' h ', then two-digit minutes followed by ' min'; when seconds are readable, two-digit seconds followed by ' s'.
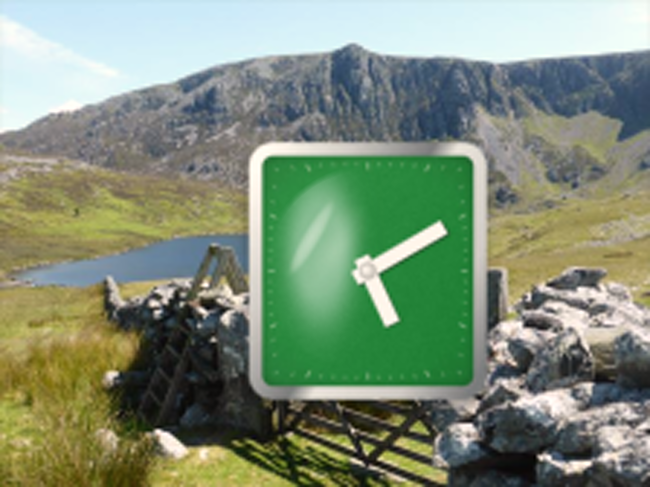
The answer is 5 h 10 min
